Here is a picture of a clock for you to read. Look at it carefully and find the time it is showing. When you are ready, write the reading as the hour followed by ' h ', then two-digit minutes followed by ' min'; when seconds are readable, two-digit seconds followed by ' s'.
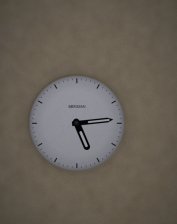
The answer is 5 h 14 min
